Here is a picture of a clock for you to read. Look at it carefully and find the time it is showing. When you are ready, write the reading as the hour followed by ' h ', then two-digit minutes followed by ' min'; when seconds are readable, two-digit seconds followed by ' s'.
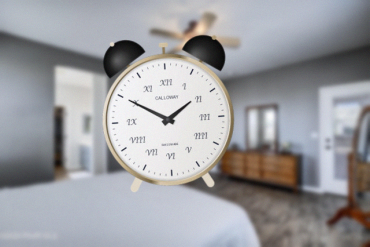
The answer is 1 h 50 min
